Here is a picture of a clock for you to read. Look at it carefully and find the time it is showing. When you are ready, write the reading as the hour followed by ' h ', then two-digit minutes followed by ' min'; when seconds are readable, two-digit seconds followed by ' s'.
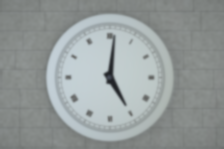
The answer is 5 h 01 min
